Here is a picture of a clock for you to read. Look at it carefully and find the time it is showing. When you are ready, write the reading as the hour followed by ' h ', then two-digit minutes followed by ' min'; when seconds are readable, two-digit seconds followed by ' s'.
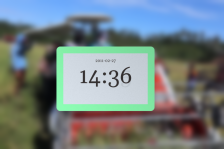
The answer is 14 h 36 min
